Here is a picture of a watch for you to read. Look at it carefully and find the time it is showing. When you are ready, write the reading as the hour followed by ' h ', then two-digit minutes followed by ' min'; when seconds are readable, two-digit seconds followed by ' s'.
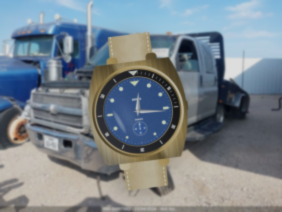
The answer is 12 h 16 min
